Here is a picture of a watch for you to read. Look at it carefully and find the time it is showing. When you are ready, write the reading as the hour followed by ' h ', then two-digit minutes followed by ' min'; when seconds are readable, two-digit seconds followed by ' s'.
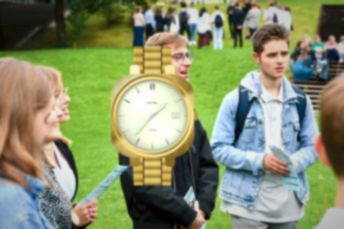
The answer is 1 h 37 min
